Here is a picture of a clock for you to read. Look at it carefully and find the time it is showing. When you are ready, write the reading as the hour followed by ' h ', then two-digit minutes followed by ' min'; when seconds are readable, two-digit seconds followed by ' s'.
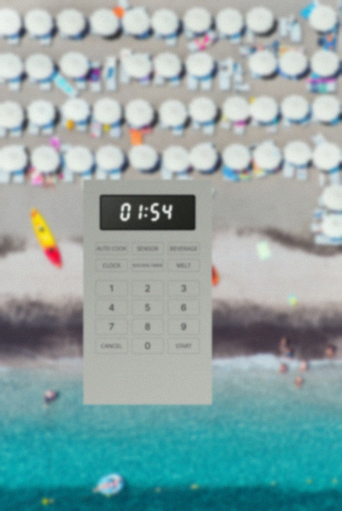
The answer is 1 h 54 min
